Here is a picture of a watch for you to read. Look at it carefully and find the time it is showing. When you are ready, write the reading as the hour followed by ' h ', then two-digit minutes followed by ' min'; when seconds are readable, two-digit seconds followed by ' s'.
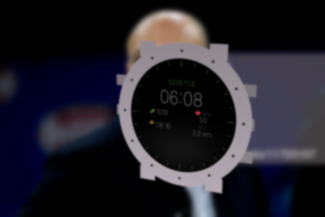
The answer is 6 h 08 min
